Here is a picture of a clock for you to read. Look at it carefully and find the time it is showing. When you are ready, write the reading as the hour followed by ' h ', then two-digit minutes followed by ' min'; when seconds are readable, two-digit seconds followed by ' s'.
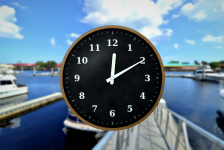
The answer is 12 h 10 min
